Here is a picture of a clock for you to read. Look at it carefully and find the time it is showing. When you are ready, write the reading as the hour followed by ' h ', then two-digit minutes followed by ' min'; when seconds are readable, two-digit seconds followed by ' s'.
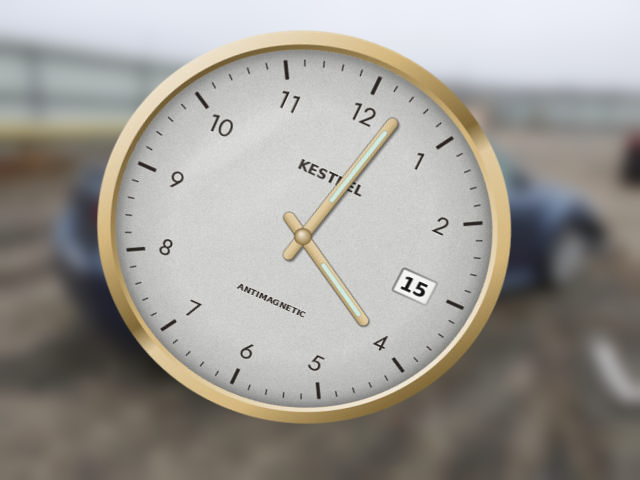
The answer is 4 h 02 min
